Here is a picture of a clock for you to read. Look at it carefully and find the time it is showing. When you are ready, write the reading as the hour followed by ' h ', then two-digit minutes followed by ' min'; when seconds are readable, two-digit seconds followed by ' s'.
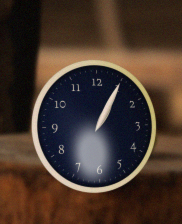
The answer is 1 h 05 min
